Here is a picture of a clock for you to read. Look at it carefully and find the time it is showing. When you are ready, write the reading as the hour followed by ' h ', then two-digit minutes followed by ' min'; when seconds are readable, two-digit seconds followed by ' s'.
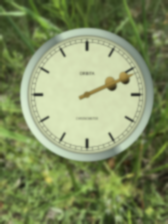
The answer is 2 h 11 min
